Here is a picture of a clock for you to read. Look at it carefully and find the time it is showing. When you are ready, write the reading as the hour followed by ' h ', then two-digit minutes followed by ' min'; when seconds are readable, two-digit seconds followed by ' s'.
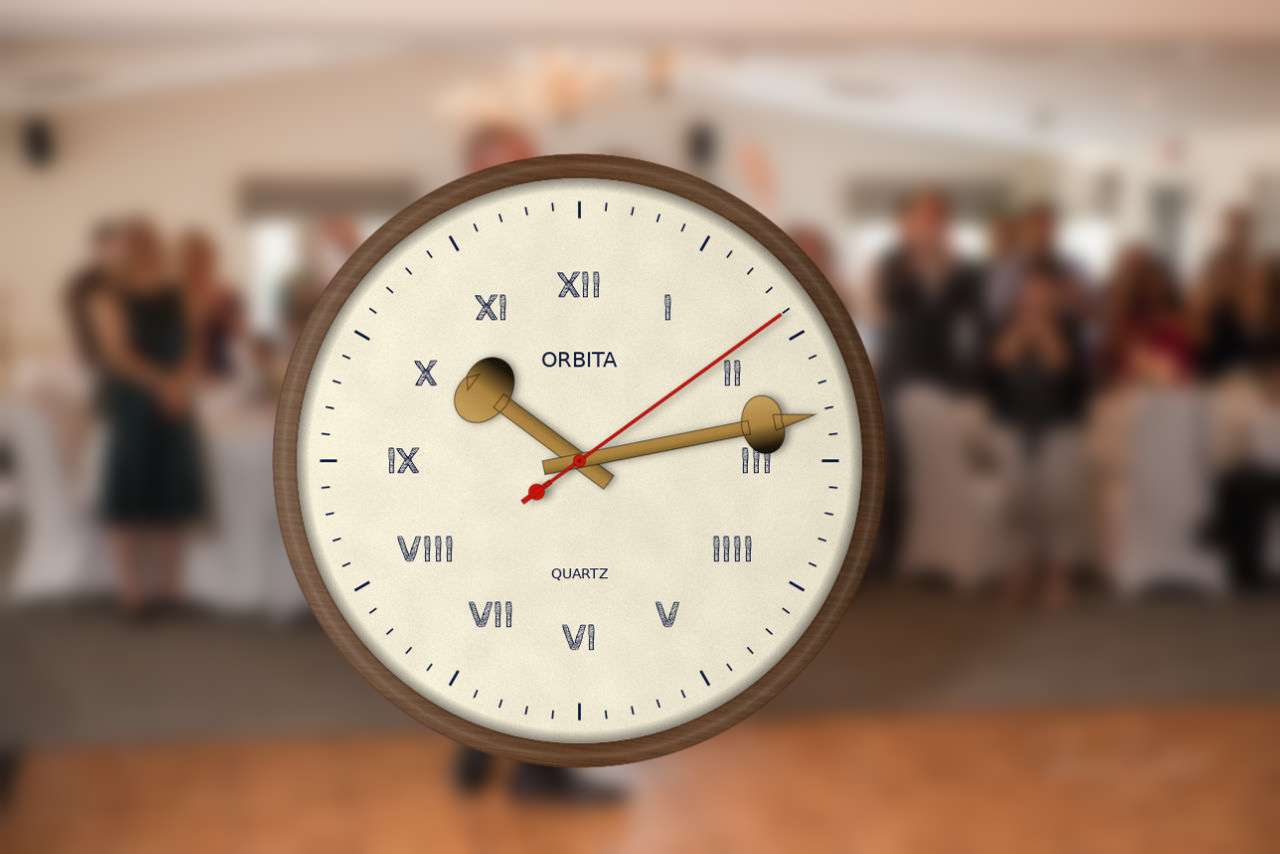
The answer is 10 h 13 min 09 s
